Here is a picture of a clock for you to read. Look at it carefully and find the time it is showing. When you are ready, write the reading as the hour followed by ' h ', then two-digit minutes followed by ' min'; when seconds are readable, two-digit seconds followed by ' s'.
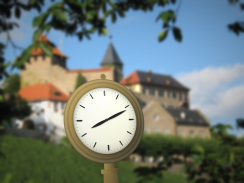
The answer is 8 h 11 min
